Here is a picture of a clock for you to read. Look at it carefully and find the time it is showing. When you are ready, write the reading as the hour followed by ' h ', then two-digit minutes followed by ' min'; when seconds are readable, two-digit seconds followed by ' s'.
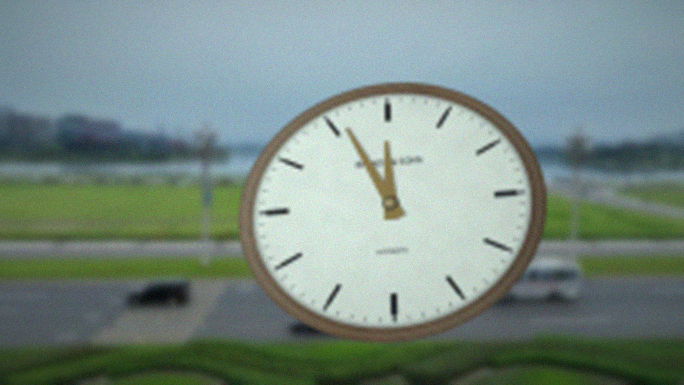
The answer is 11 h 56 min
